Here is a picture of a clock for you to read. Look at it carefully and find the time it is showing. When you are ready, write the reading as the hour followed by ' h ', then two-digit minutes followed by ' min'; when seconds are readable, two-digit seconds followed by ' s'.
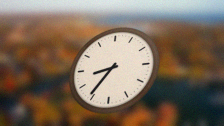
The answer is 8 h 36 min
